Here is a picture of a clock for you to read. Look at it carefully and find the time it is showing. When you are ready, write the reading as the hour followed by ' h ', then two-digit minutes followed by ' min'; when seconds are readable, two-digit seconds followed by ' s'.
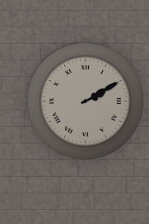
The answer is 2 h 10 min
